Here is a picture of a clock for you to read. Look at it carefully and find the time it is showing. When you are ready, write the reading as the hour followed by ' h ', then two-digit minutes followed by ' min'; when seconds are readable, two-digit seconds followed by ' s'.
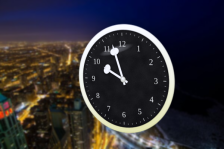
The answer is 9 h 57 min
